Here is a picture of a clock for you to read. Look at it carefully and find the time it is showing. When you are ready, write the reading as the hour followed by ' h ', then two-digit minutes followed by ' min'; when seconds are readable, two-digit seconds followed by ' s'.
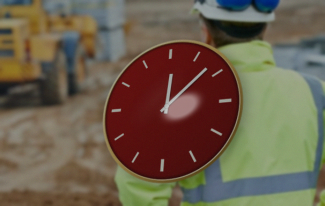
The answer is 12 h 08 min
